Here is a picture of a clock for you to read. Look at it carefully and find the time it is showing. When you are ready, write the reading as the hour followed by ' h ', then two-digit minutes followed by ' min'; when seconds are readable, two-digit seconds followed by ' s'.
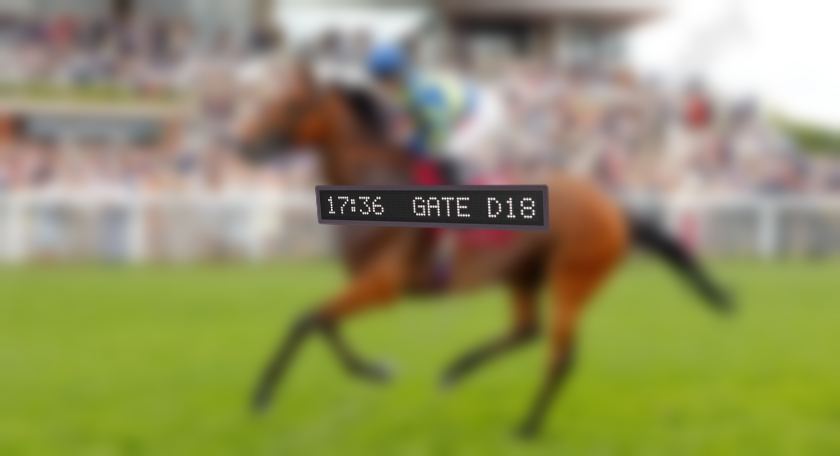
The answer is 17 h 36 min
